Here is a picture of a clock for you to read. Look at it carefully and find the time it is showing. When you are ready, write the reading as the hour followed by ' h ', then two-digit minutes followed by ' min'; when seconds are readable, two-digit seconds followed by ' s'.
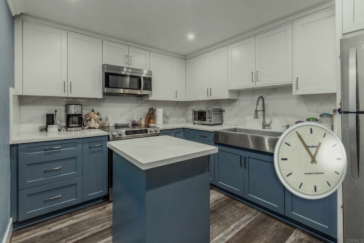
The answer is 12 h 55 min
